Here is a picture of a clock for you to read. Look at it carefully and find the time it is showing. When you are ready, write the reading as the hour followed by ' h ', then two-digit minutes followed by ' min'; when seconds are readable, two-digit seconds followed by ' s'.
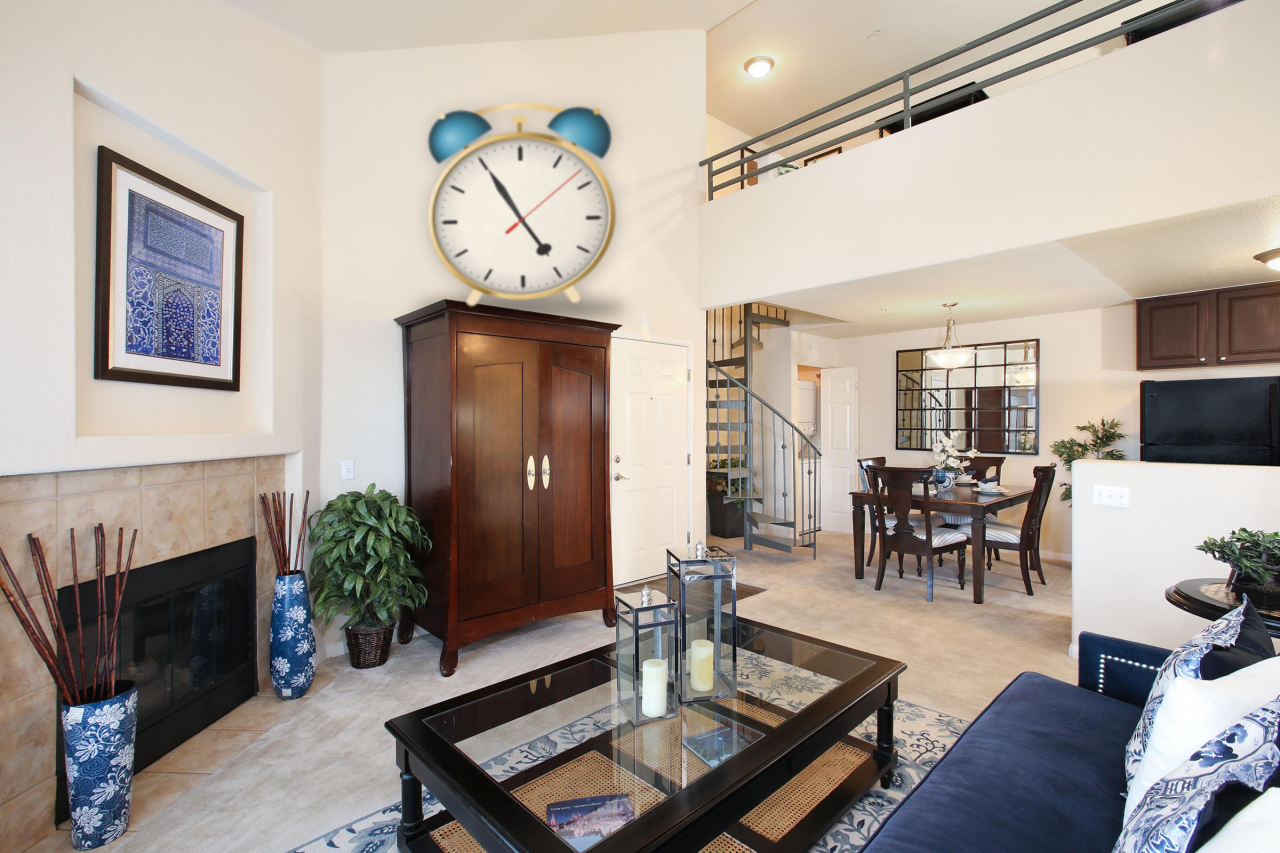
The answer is 4 h 55 min 08 s
